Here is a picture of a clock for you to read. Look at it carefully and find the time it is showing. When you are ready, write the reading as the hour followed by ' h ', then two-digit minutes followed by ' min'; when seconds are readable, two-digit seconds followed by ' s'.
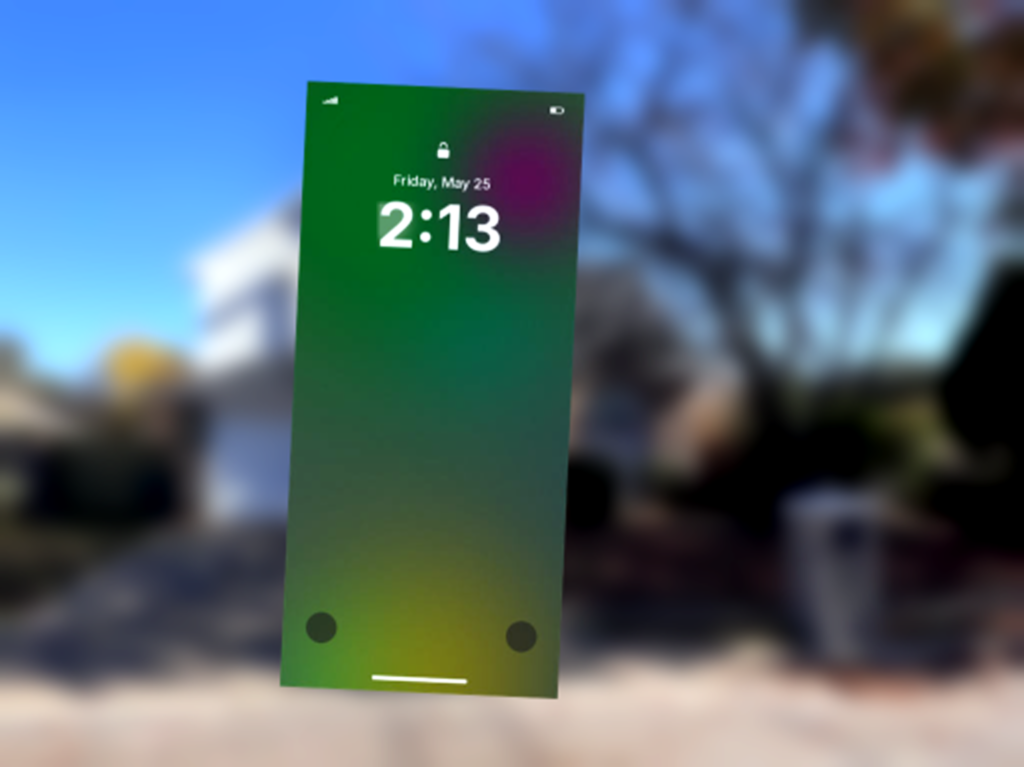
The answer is 2 h 13 min
